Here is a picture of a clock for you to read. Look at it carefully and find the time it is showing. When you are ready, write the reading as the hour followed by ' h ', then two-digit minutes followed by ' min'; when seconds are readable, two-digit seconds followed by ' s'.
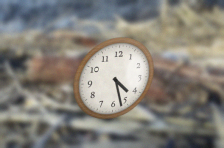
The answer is 4 h 27 min
